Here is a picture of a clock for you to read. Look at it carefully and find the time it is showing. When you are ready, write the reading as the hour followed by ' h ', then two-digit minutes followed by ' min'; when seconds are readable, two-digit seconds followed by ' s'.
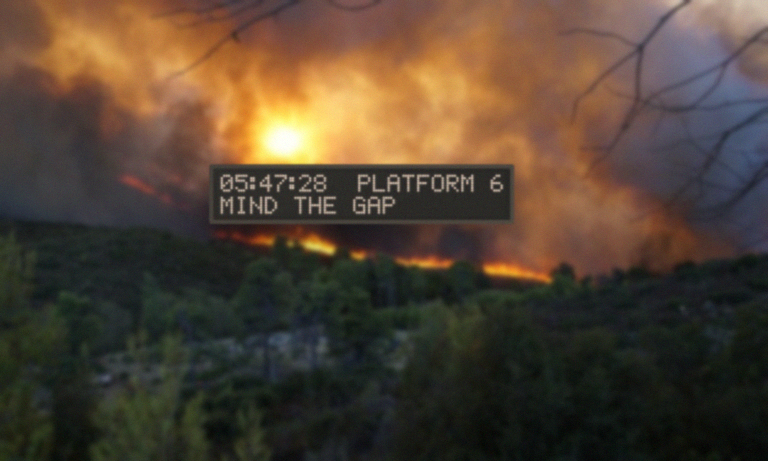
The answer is 5 h 47 min 28 s
